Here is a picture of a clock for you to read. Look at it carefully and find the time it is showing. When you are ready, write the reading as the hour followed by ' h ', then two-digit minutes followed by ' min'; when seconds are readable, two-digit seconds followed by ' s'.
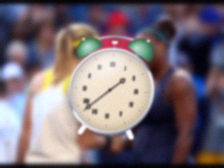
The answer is 1 h 38 min
